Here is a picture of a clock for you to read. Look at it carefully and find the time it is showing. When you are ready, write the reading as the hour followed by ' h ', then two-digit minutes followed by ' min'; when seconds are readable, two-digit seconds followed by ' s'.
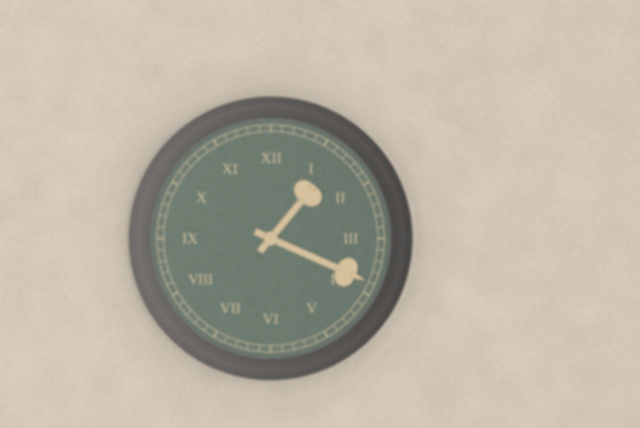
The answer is 1 h 19 min
